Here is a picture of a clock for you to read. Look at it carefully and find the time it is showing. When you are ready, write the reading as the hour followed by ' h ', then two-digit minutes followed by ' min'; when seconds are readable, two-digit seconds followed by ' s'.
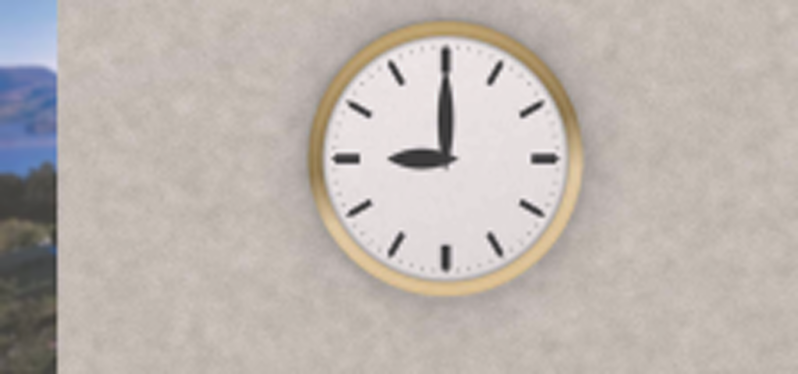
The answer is 9 h 00 min
